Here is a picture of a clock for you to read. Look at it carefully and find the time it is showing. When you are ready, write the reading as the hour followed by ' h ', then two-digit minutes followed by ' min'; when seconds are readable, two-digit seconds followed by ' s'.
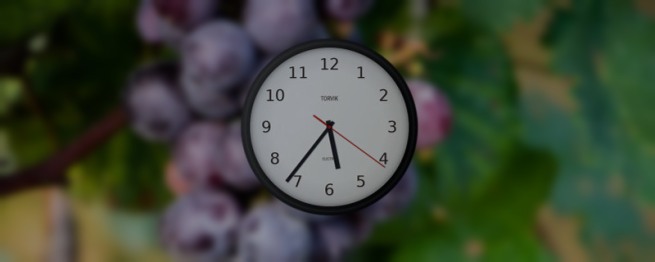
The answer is 5 h 36 min 21 s
